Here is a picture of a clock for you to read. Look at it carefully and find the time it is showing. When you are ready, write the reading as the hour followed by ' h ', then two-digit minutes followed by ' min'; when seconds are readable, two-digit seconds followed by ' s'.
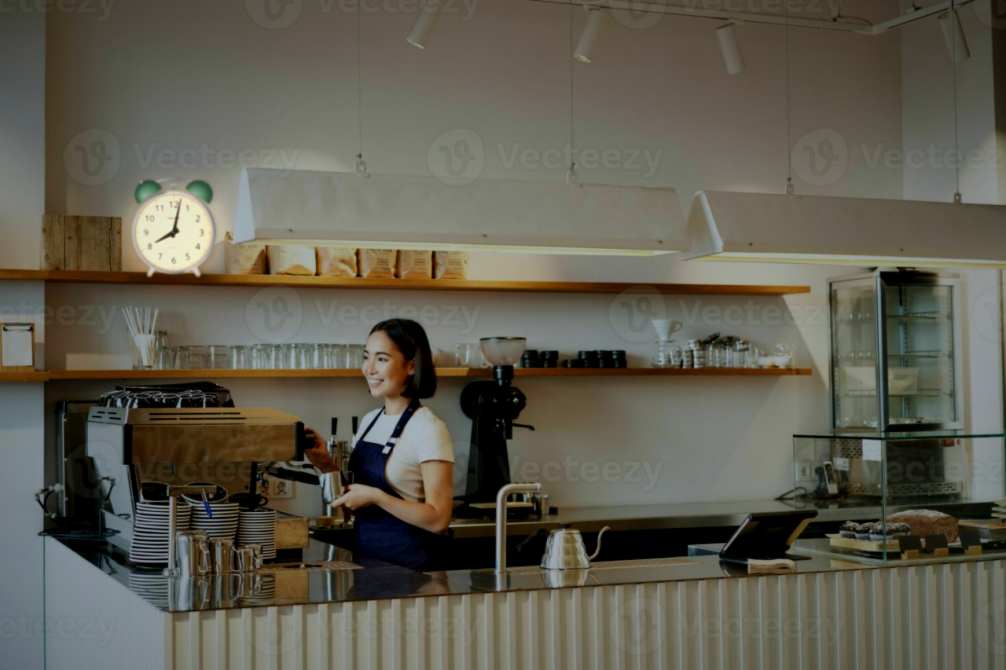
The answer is 8 h 02 min
